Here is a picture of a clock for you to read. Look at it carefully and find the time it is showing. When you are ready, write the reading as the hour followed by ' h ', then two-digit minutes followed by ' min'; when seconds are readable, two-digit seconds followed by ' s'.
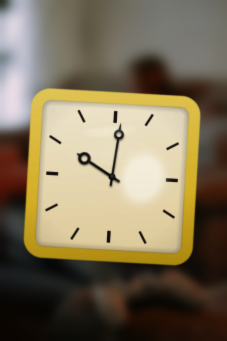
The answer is 10 h 01 min
